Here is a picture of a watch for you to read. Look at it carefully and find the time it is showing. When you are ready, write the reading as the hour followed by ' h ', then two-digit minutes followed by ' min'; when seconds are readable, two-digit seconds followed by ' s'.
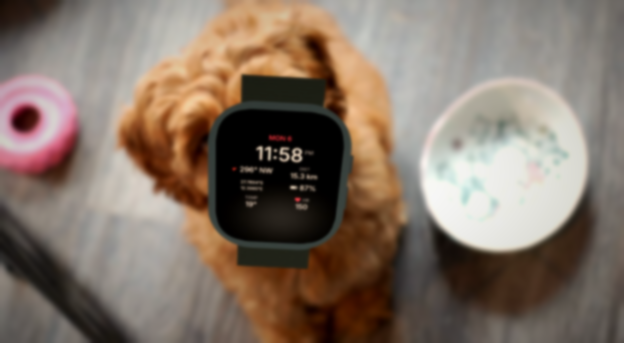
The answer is 11 h 58 min
